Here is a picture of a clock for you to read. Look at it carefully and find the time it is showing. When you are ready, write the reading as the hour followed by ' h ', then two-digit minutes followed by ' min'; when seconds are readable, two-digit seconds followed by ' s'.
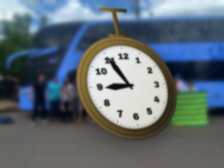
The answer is 8 h 55 min
